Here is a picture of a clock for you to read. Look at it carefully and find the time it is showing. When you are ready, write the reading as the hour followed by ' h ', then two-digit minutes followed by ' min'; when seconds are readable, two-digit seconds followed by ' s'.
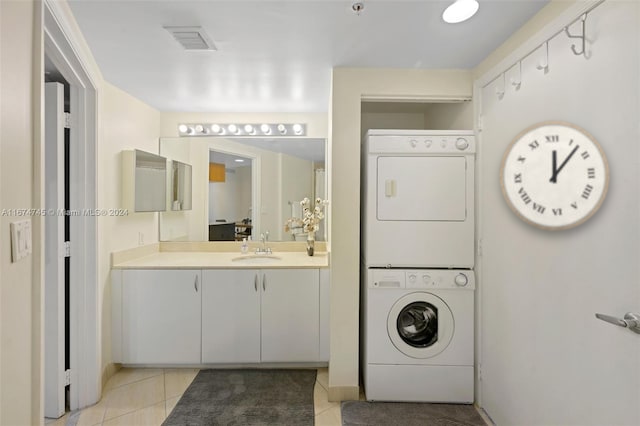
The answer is 12 h 07 min
